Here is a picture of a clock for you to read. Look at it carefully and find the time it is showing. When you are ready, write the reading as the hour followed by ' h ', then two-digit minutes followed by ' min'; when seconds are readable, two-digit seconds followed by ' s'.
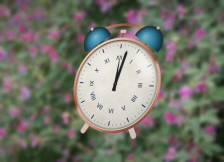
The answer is 12 h 02 min
